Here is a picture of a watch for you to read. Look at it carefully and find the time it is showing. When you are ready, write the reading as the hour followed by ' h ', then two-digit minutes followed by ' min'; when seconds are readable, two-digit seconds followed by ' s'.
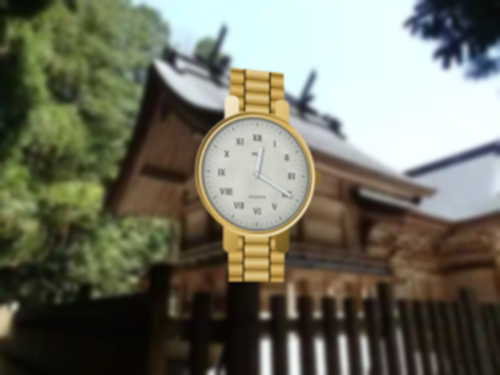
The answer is 12 h 20 min
